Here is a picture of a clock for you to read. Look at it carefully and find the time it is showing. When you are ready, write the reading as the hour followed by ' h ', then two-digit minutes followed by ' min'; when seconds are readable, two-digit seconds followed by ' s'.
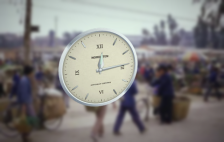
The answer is 12 h 14 min
